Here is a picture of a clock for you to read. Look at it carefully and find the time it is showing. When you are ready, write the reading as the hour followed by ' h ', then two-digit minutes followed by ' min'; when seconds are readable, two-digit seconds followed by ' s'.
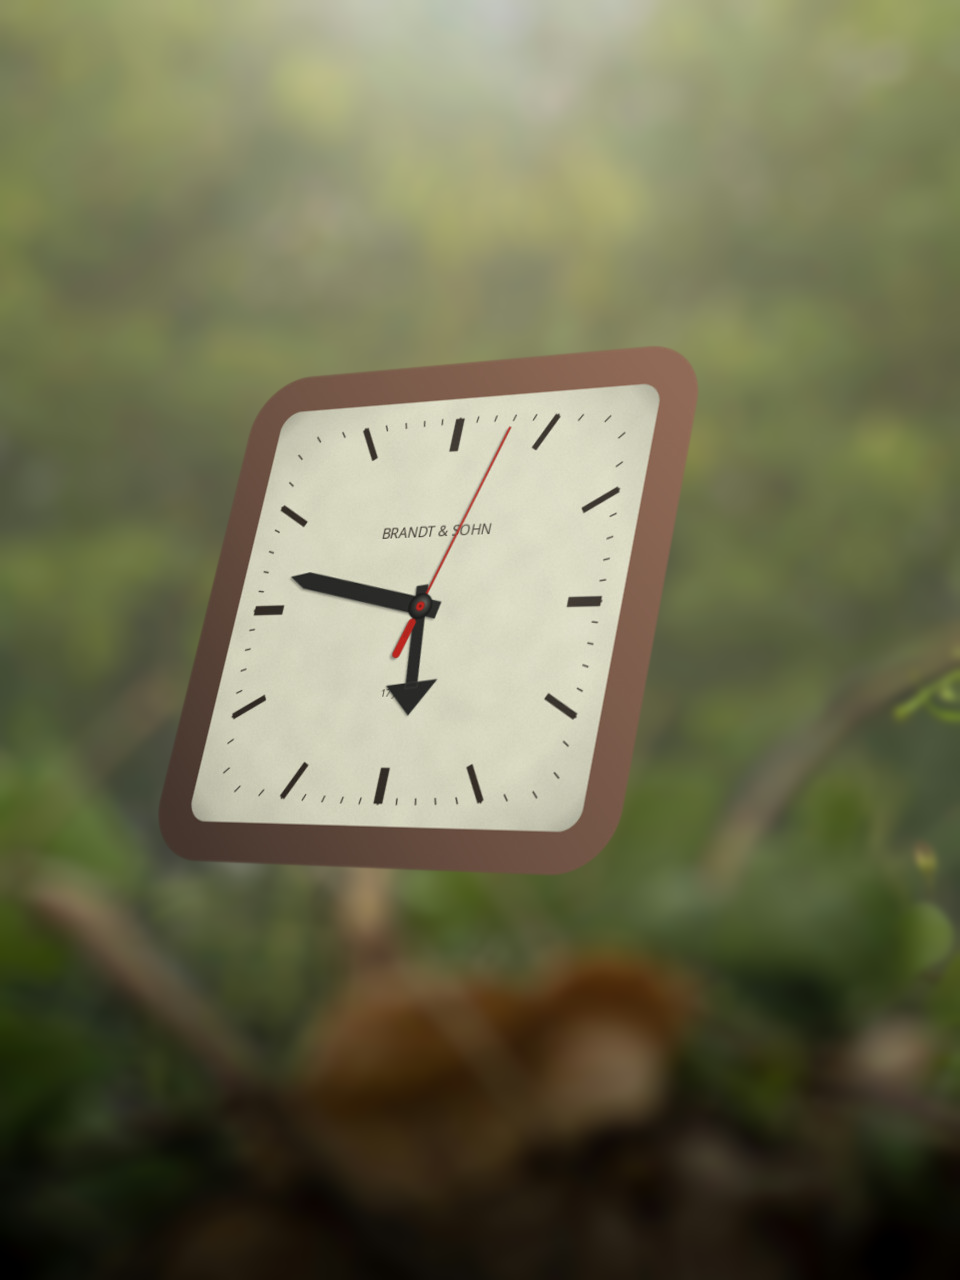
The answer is 5 h 47 min 03 s
